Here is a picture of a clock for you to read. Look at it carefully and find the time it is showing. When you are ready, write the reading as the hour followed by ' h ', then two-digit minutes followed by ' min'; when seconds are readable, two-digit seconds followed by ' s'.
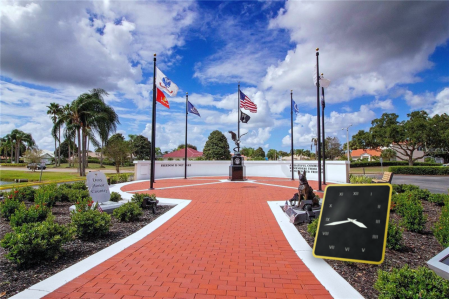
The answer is 3 h 43 min
